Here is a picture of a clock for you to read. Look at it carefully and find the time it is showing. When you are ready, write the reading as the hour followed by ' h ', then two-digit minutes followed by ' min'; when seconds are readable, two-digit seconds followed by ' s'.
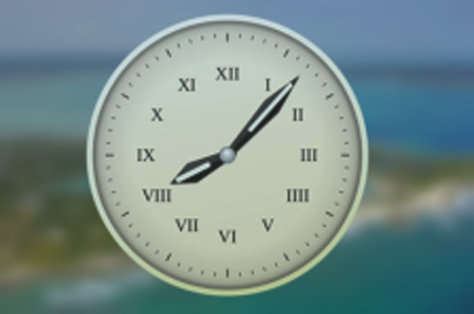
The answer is 8 h 07 min
